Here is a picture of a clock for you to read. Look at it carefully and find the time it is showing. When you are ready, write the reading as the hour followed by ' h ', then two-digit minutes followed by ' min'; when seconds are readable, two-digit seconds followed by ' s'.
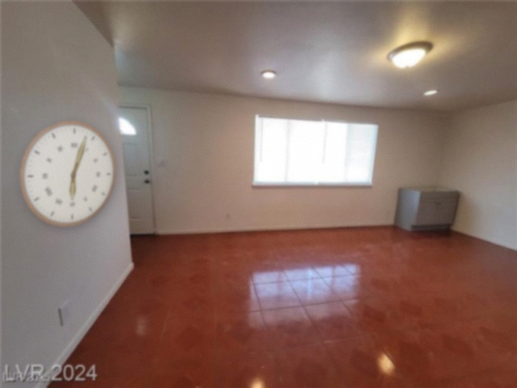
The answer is 6 h 03 min
